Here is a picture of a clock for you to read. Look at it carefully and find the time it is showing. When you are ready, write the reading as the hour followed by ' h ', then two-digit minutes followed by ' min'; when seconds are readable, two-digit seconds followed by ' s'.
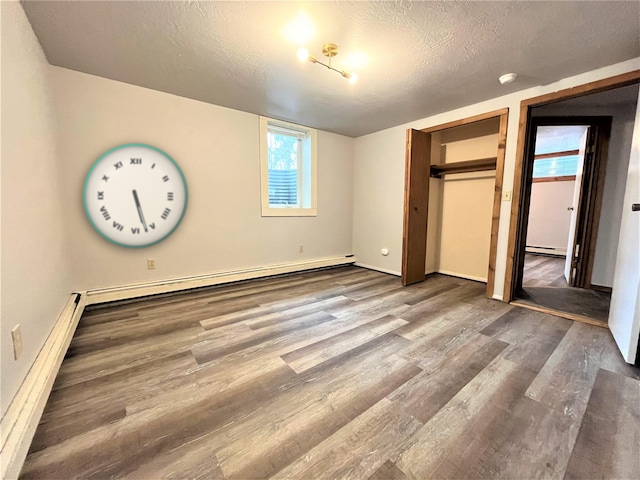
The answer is 5 h 27 min
